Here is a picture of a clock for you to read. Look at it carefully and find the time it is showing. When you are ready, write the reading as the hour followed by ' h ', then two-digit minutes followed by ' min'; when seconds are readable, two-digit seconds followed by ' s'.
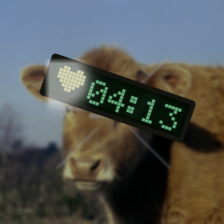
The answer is 4 h 13 min
